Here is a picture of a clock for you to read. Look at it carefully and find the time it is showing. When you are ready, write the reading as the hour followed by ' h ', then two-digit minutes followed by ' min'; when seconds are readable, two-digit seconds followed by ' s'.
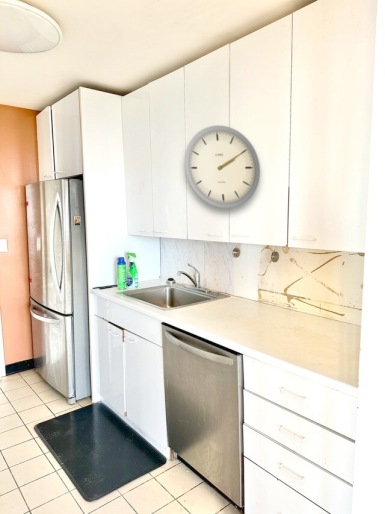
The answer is 2 h 10 min
